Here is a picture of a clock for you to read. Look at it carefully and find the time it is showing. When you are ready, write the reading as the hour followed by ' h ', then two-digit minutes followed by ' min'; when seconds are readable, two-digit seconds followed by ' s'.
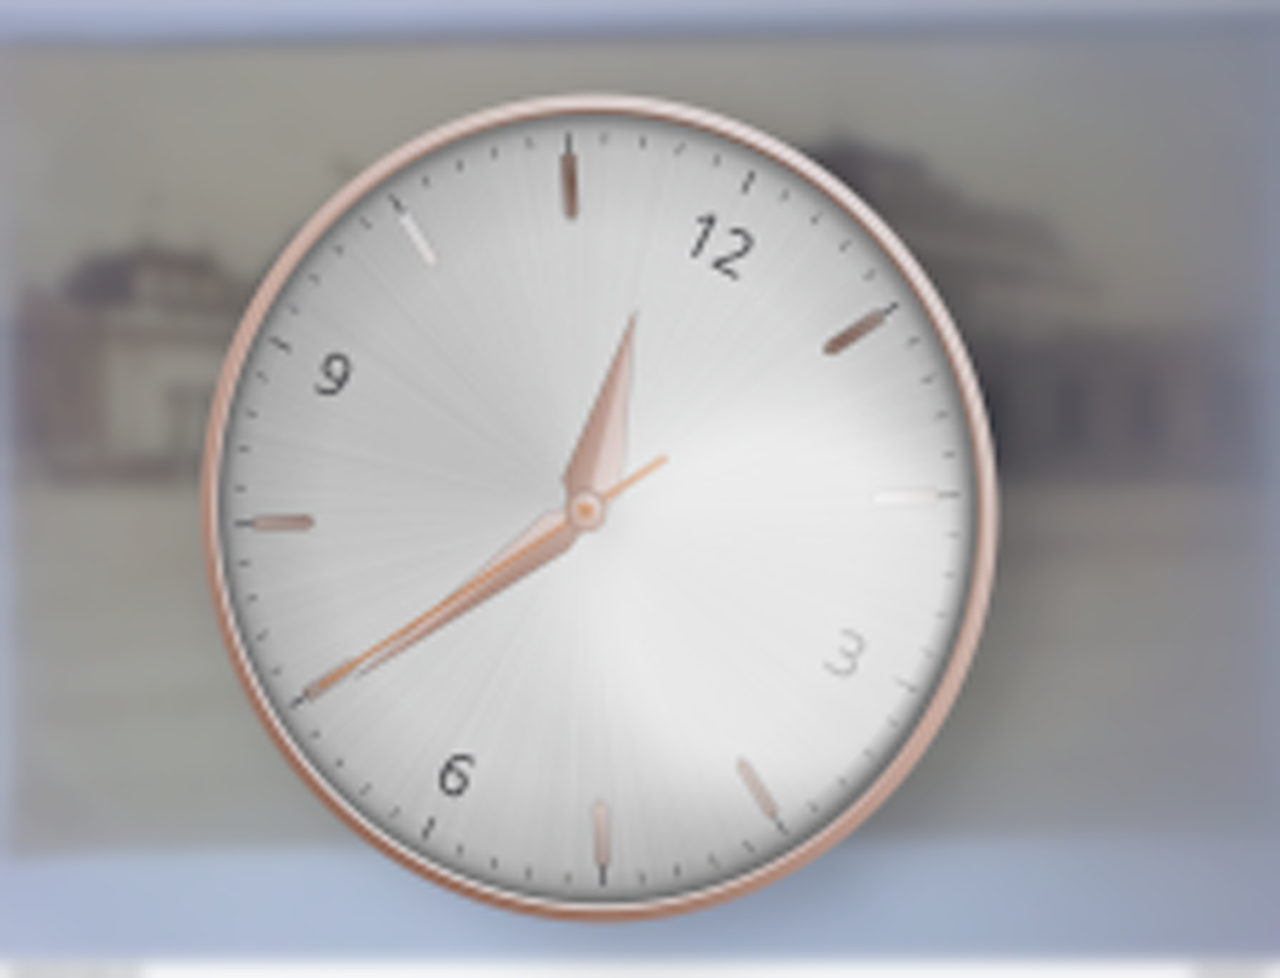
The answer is 11 h 34 min 35 s
